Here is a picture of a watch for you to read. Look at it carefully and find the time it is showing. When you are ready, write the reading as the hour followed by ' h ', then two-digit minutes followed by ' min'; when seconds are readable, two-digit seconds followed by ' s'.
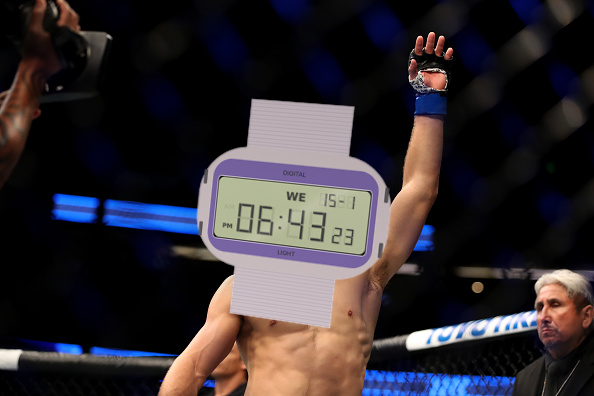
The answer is 6 h 43 min 23 s
